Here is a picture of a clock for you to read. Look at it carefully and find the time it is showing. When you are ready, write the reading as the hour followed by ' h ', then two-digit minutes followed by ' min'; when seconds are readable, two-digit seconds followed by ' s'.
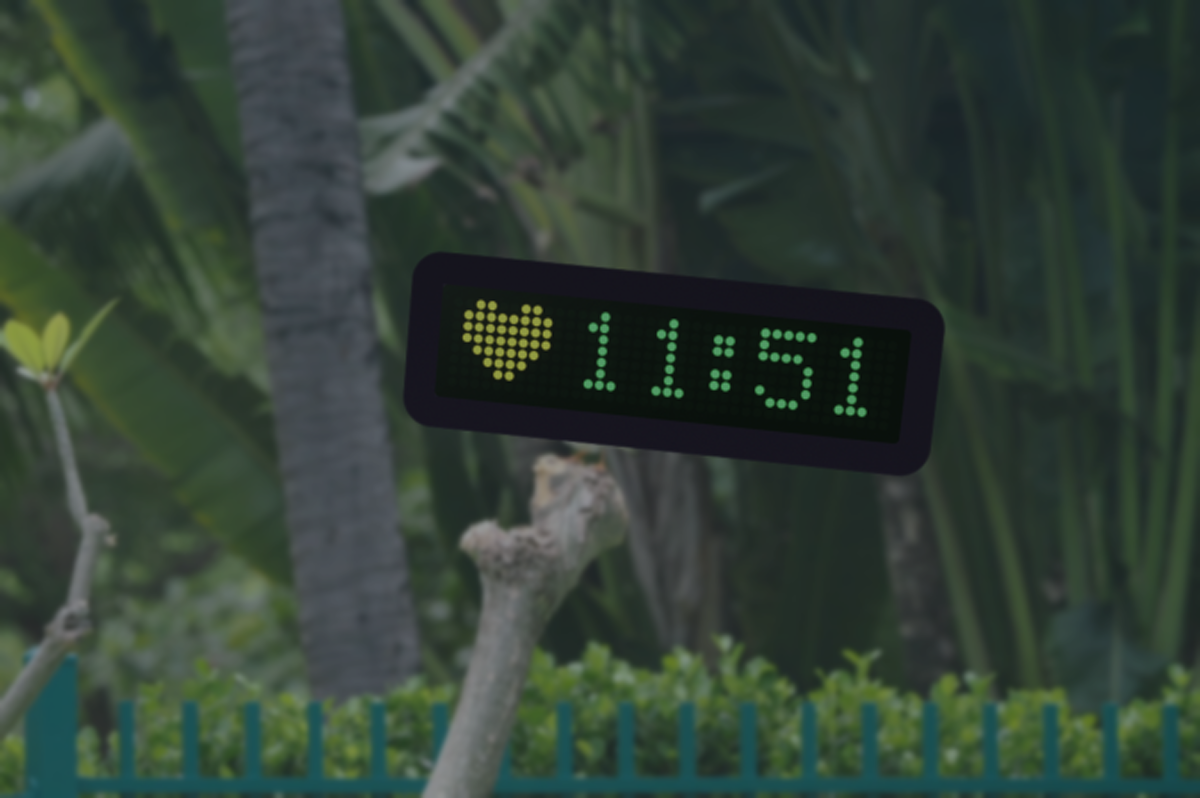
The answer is 11 h 51 min
